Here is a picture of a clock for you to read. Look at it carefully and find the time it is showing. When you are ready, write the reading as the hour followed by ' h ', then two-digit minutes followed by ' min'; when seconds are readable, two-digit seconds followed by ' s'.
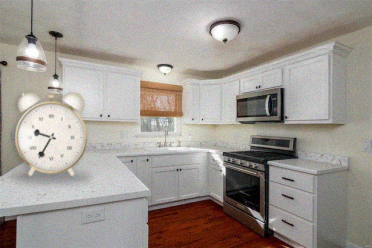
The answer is 9 h 35 min
